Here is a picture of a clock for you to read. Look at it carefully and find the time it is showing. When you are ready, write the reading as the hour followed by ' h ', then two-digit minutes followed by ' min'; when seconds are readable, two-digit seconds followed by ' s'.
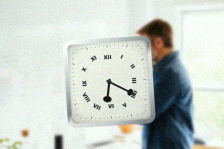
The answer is 6 h 20 min
